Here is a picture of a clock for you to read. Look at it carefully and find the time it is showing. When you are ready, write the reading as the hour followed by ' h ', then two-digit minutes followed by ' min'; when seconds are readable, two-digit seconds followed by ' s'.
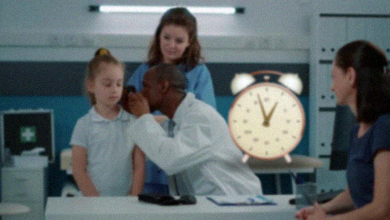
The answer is 12 h 57 min
